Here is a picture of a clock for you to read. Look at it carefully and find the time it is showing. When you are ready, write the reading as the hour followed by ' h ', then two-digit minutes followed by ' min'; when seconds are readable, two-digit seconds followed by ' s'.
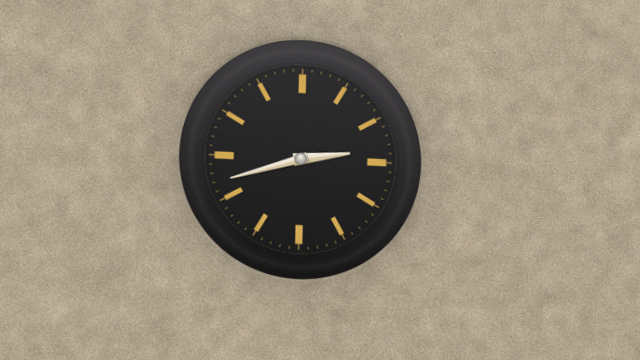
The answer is 2 h 42 min
